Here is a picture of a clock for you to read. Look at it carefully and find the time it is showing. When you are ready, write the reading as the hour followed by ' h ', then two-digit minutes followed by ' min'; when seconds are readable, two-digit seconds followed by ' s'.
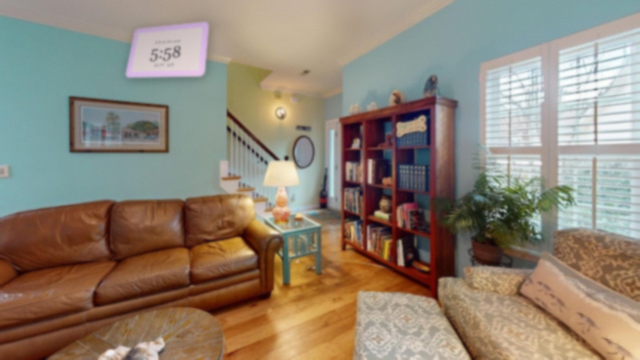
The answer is 5 h 58 min
